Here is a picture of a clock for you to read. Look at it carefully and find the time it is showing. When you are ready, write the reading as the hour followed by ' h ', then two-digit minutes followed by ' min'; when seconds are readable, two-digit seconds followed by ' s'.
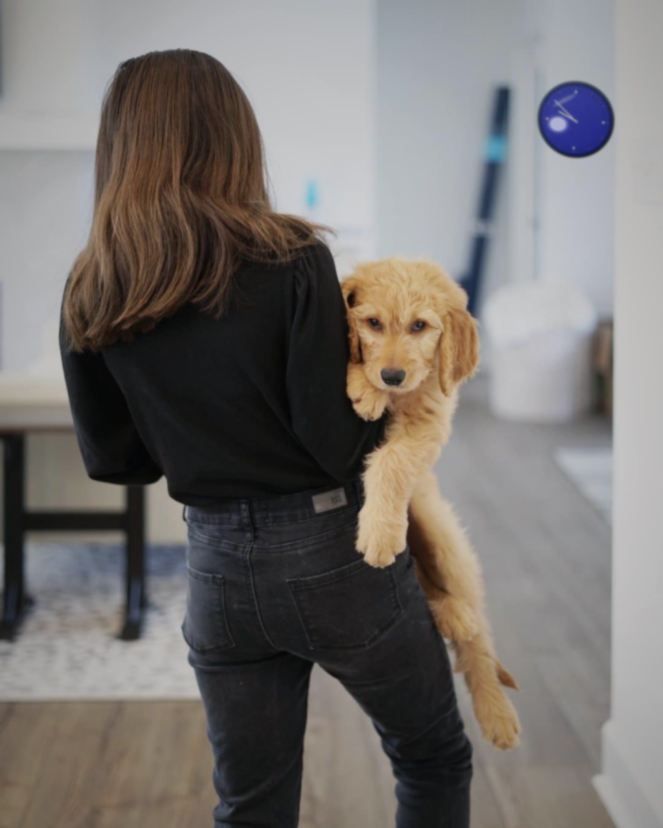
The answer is 9 h 52 min
